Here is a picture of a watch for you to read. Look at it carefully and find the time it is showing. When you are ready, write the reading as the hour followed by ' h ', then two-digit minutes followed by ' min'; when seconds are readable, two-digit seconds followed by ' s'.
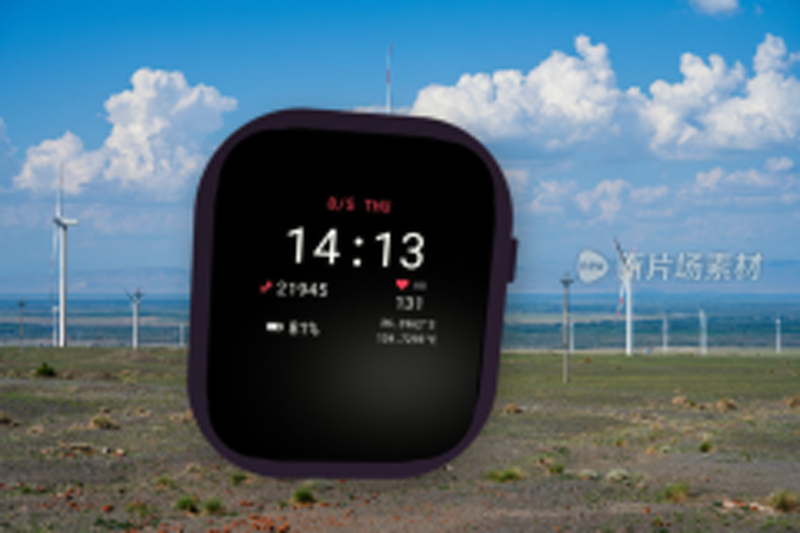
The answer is 14 h 13 min
